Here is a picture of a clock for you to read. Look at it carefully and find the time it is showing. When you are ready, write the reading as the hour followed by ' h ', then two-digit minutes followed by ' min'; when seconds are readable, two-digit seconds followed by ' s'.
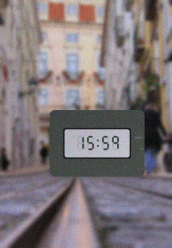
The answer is 15 h 59 min
